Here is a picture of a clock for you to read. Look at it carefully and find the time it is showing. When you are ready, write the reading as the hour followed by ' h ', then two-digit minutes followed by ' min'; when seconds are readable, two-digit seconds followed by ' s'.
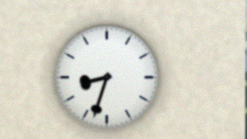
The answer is 8 h 33 min
